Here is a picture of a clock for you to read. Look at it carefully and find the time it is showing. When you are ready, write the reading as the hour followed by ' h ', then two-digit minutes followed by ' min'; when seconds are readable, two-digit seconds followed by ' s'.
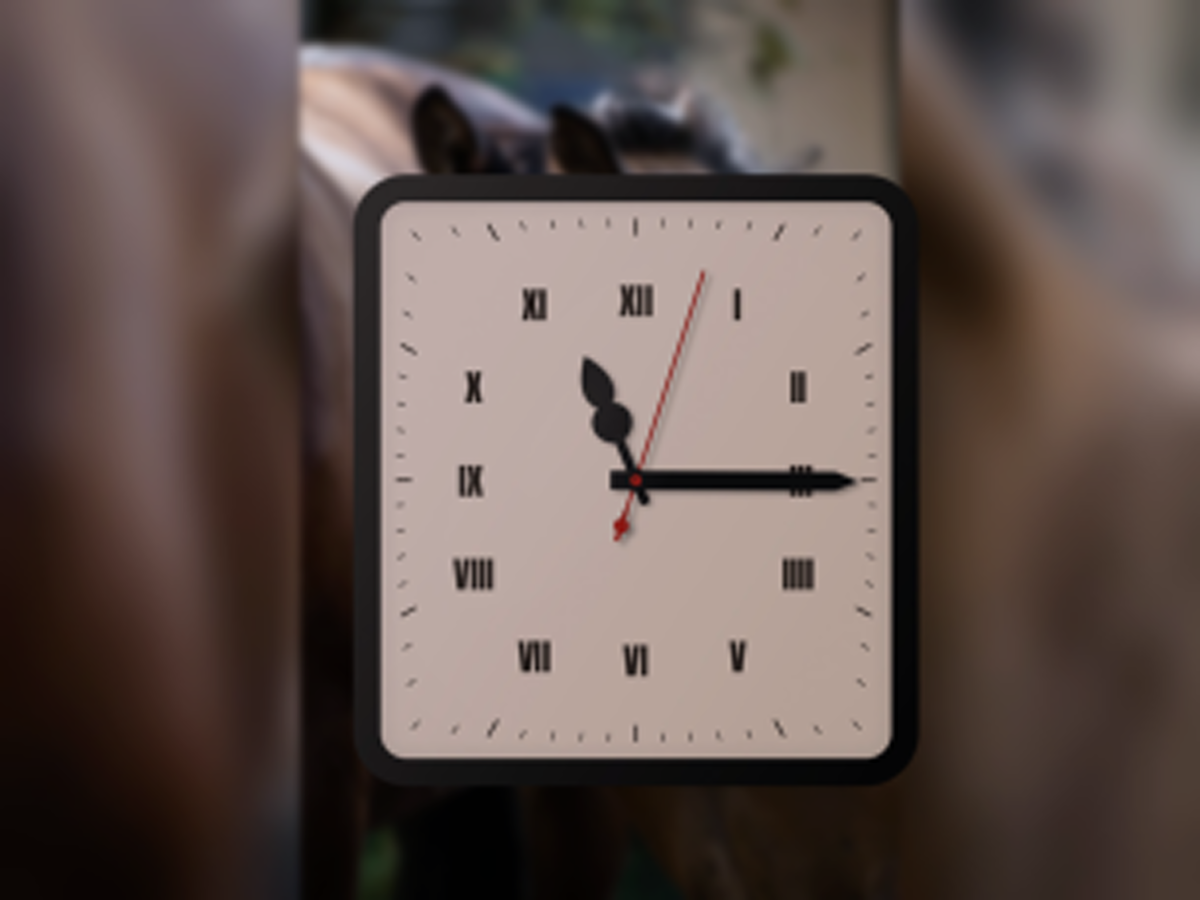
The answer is 11 h 15 min 03 s
